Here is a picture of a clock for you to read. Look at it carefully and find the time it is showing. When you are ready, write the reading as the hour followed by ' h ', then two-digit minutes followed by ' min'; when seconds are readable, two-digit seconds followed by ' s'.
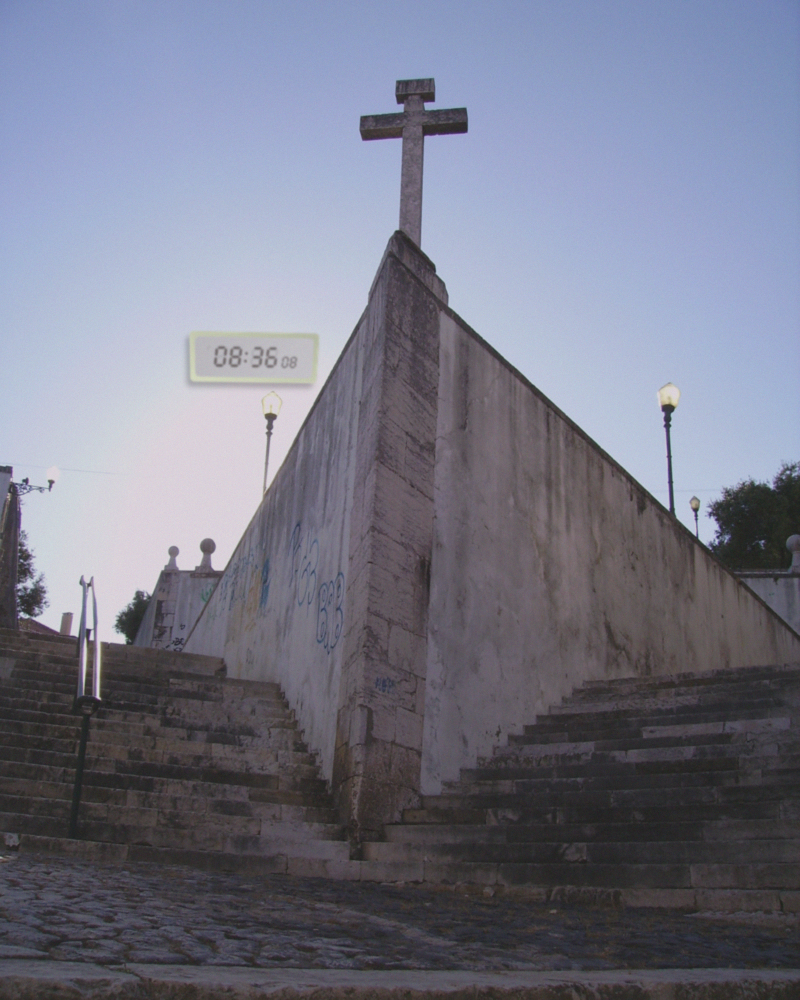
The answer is 8 h 36 min 08 s
